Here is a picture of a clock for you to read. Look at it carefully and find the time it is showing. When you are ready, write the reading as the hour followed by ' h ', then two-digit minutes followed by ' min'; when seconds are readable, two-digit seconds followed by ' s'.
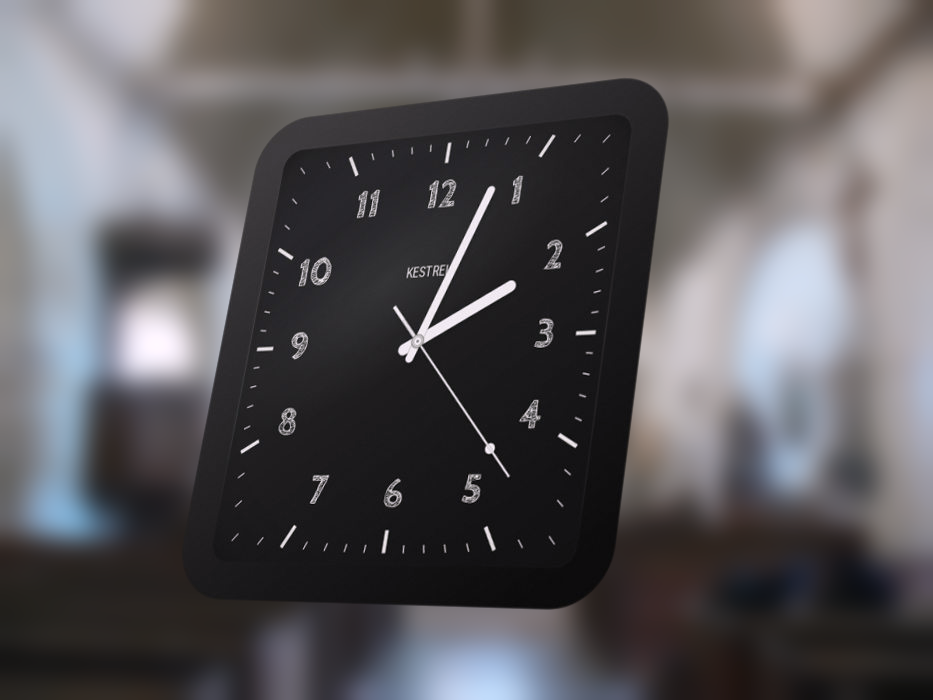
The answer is 2 h 03 min 23 s
